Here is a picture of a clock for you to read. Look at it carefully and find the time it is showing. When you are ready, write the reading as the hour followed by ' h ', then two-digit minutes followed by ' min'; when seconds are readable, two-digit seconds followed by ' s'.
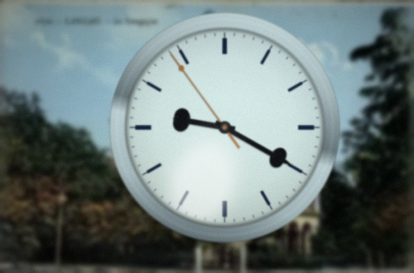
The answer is 9 h 19 min 54 s
